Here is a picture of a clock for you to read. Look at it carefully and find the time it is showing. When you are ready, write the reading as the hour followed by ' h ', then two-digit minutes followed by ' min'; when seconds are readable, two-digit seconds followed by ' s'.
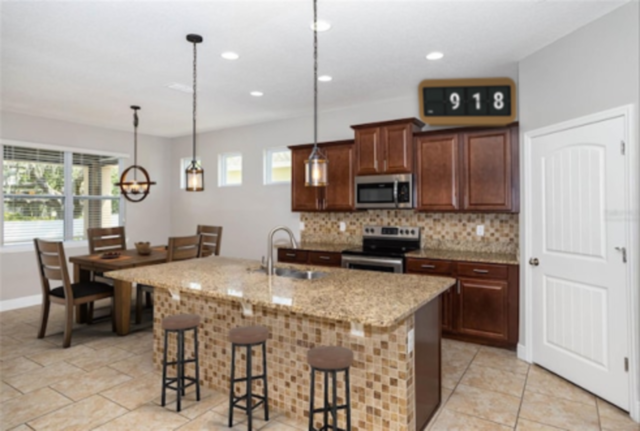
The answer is 9 h 18 min
